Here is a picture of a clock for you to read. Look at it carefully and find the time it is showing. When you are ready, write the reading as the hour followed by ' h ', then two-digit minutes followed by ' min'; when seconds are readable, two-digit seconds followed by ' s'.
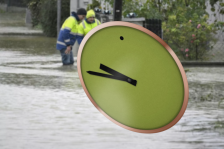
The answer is 9 h 46 min
